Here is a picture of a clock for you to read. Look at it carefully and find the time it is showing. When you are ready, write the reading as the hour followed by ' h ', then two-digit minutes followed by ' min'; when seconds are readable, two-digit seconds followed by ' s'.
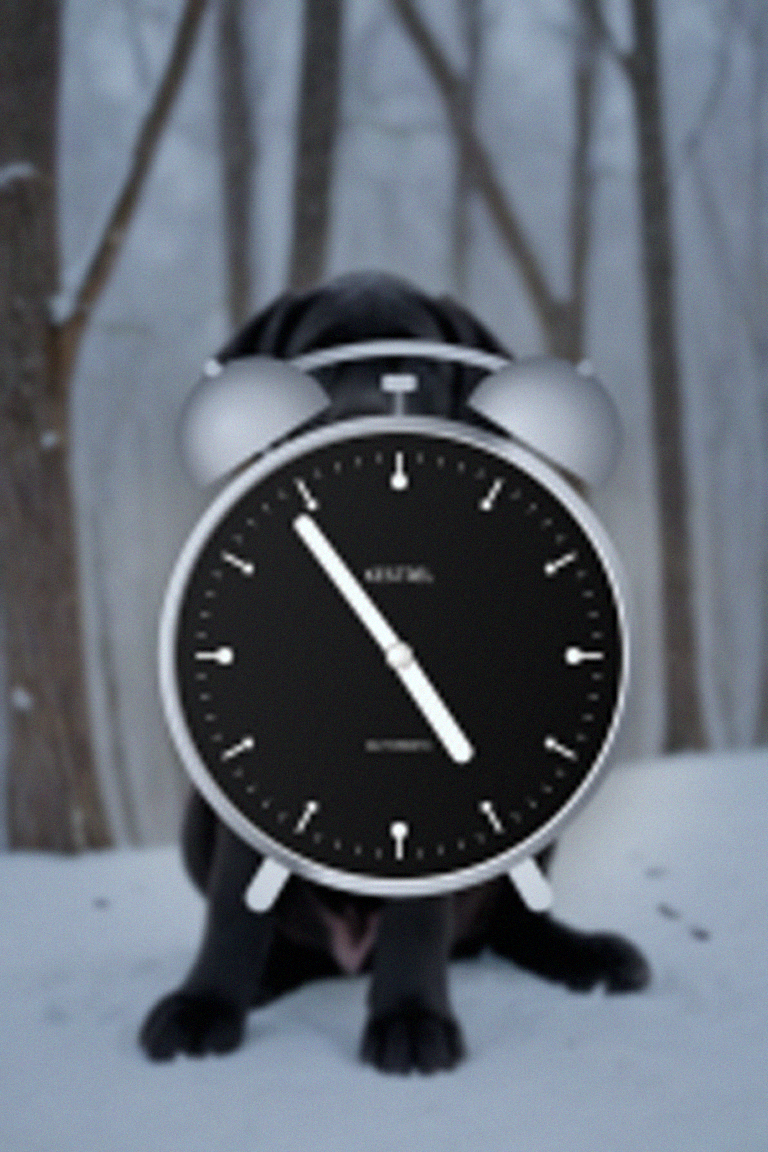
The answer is 4 h 54 min
